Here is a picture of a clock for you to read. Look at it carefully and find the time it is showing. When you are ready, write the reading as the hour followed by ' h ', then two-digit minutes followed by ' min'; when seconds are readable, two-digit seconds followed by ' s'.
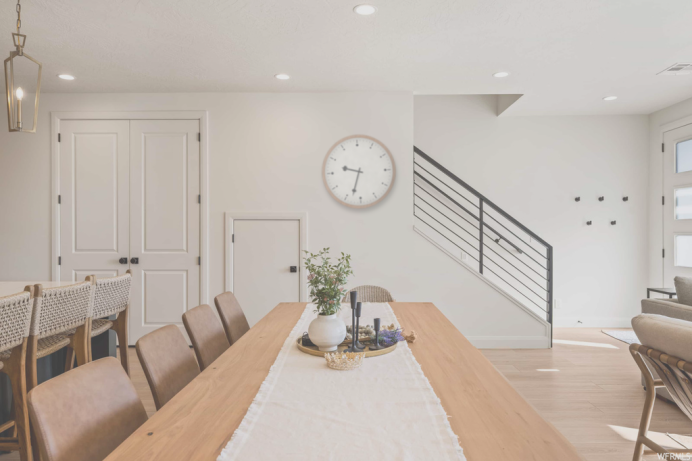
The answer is 9 h 33 min
